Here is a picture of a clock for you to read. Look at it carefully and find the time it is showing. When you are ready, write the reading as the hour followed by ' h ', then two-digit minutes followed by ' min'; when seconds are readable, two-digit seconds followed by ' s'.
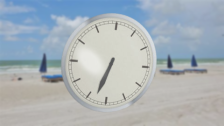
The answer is 6 h 33 min
